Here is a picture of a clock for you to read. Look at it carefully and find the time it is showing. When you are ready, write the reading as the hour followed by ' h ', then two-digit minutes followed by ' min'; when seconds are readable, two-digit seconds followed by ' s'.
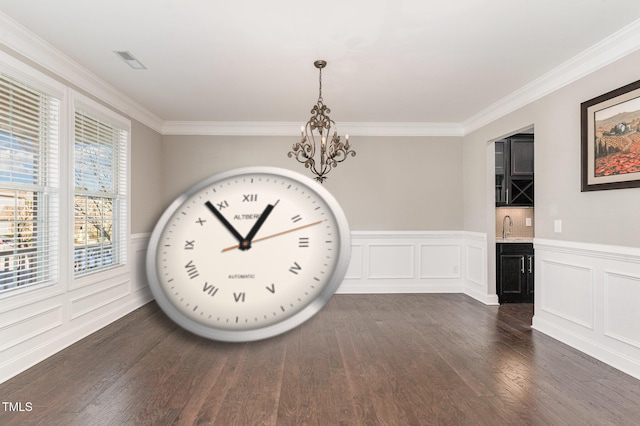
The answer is 12 h 53 min 12 s
